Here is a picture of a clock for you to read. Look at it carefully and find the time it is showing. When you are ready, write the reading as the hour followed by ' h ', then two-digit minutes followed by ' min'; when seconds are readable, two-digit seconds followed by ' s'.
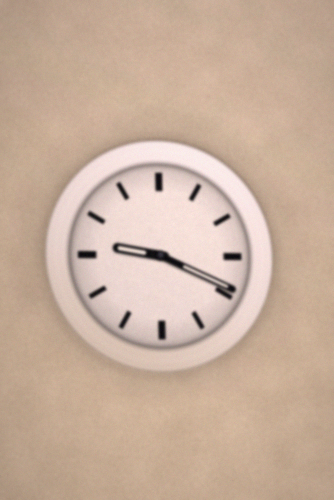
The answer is 9 h 19 min
